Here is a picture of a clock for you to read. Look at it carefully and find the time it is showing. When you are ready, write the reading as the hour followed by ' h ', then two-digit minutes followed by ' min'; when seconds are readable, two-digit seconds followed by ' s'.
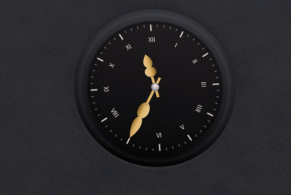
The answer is 11 h 35 min
